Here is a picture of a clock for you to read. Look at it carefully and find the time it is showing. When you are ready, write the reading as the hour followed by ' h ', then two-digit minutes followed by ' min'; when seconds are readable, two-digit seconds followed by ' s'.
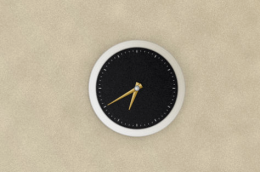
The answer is 6 h 40 min
